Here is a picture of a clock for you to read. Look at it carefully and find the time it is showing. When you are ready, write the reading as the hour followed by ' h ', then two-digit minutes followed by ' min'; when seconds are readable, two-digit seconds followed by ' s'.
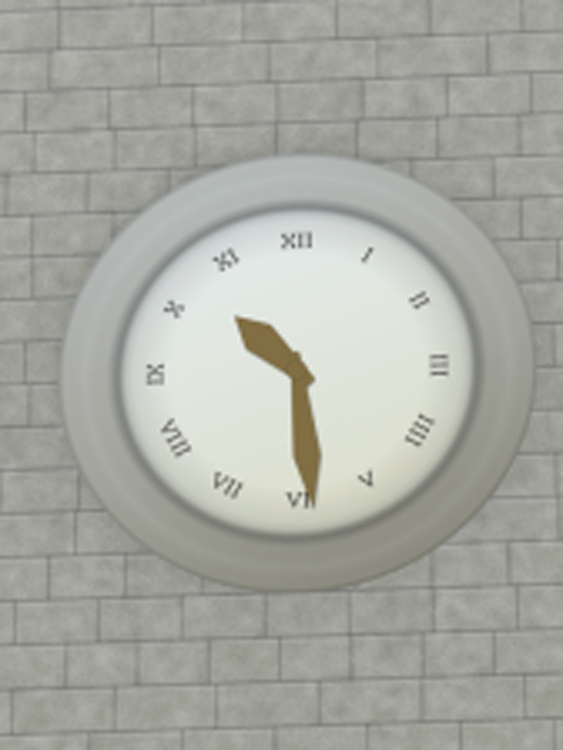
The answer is 10 h 29 min
